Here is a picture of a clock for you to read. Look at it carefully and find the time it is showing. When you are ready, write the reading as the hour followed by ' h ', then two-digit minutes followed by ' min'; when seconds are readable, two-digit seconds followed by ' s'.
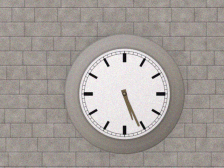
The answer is 5 h 26 min
